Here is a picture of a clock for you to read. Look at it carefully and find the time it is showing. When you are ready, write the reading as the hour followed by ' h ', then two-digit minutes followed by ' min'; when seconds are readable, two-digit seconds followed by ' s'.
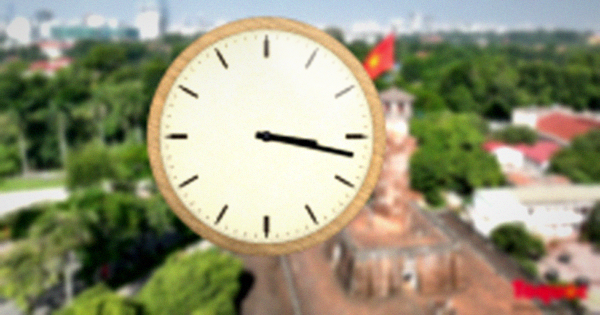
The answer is 3 h 17 min
